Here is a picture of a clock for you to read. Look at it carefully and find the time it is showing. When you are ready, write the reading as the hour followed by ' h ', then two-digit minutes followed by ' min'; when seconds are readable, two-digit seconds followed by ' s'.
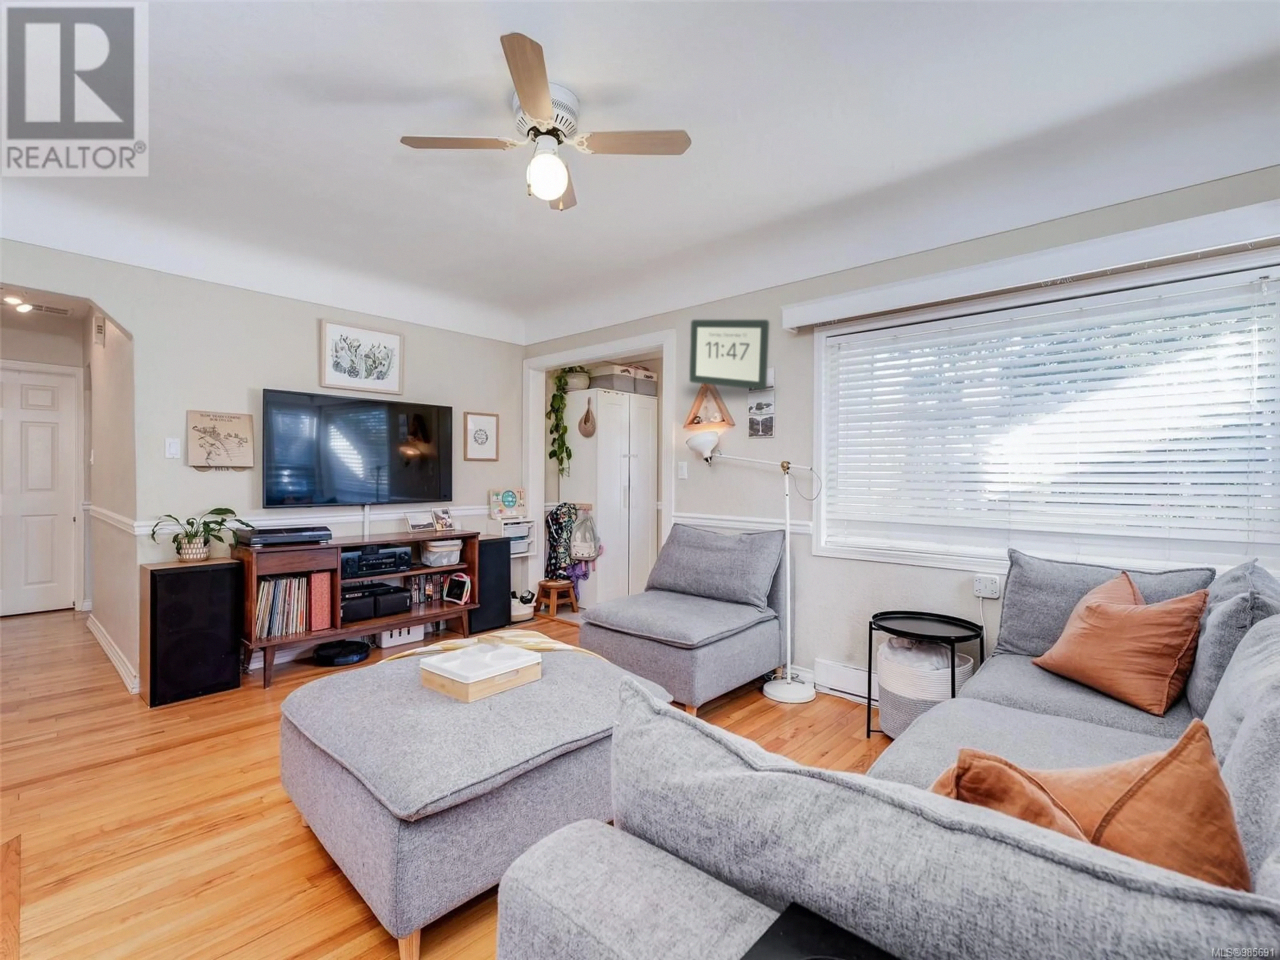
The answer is 11 h 47 min
